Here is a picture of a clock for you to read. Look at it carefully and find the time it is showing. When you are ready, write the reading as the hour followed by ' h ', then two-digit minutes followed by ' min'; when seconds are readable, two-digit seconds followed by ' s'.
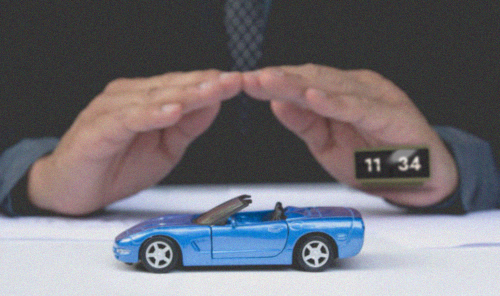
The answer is 11 h 34 min
